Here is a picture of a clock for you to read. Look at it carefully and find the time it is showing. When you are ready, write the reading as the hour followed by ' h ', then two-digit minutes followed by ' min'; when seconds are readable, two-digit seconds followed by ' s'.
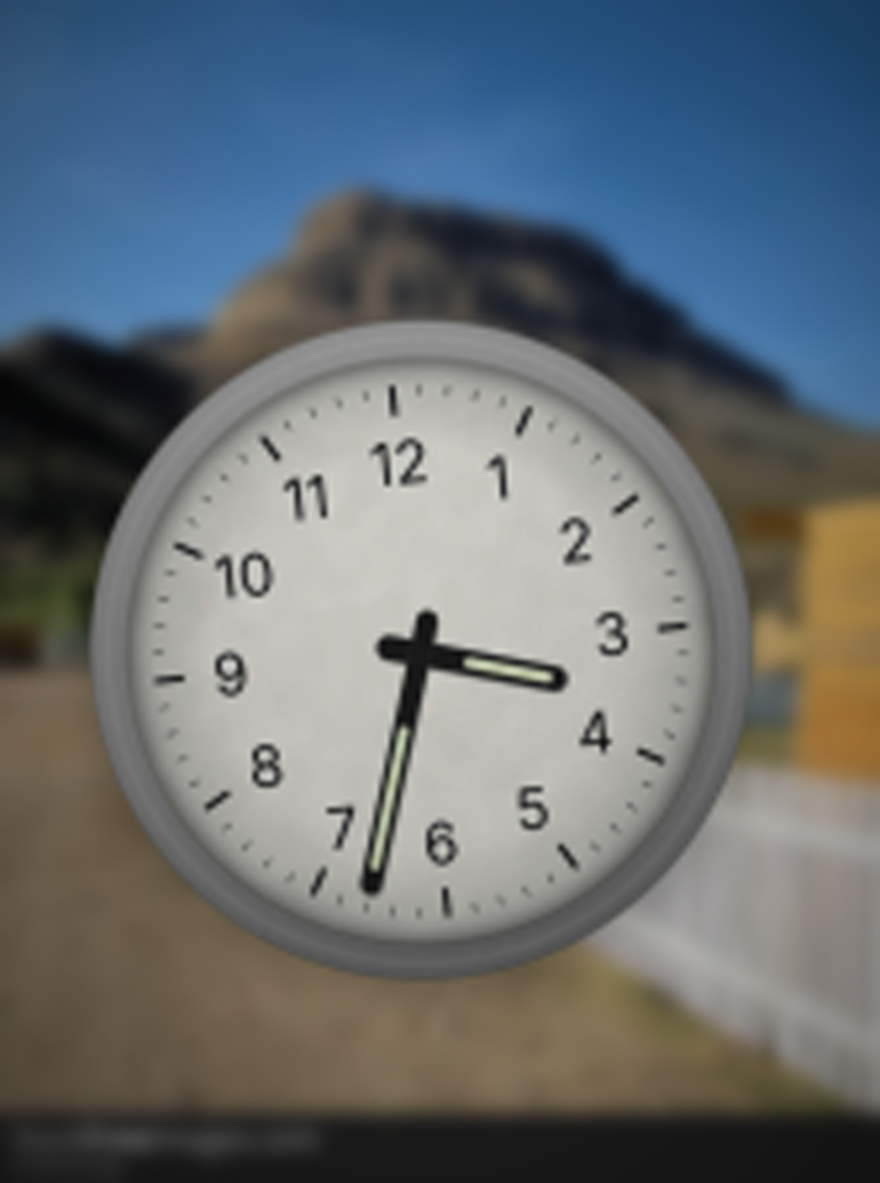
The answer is 3 h 33 min
